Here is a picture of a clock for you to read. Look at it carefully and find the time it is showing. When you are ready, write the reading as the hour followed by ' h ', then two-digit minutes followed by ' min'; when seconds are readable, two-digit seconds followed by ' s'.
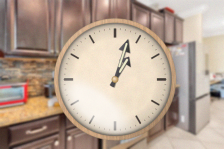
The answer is 1 h 03 min
